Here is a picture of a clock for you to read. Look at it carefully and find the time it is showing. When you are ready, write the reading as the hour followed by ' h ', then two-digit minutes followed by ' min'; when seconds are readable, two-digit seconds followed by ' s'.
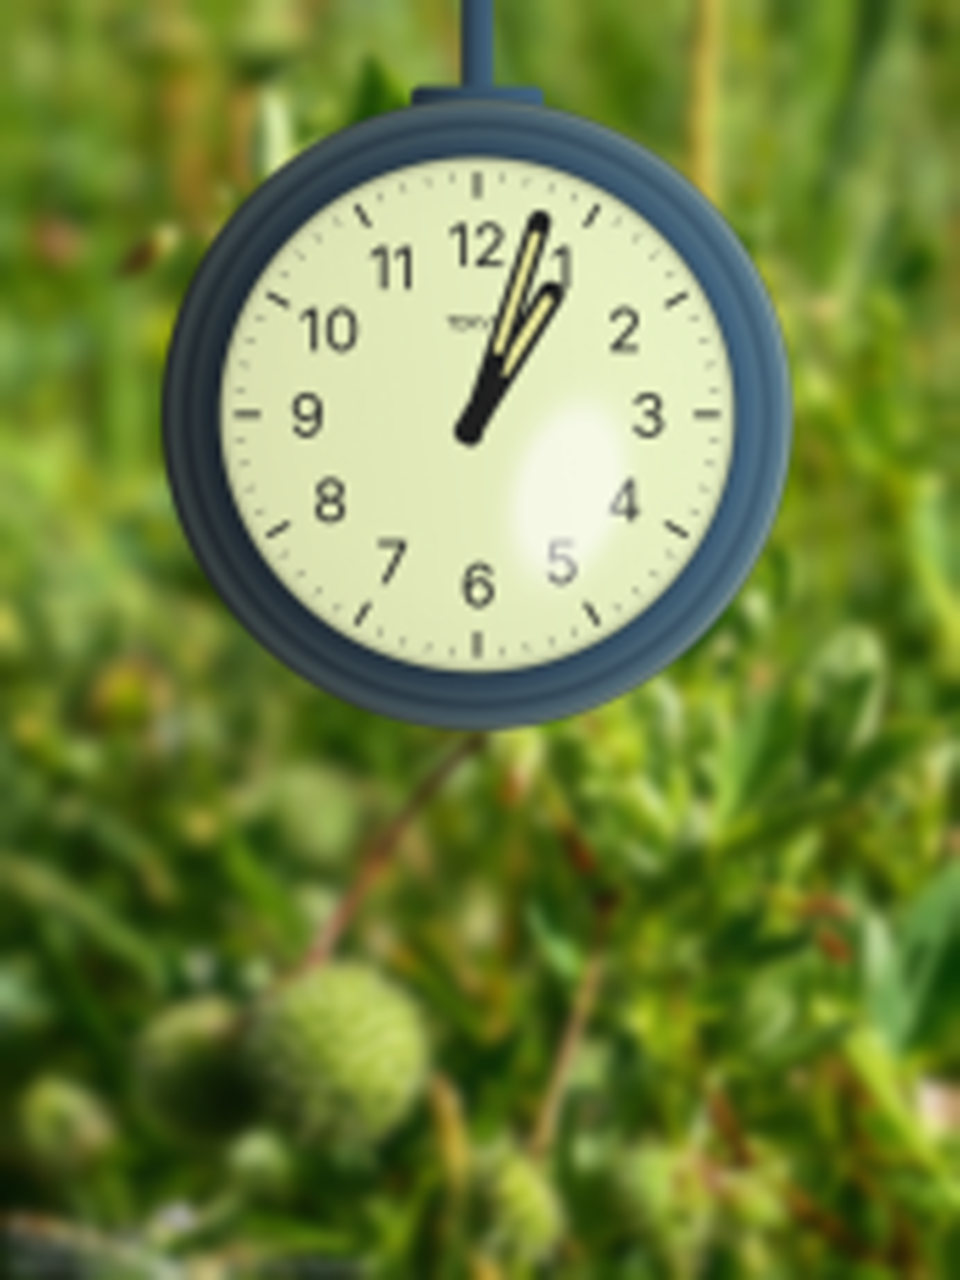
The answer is 1 h 03 min
